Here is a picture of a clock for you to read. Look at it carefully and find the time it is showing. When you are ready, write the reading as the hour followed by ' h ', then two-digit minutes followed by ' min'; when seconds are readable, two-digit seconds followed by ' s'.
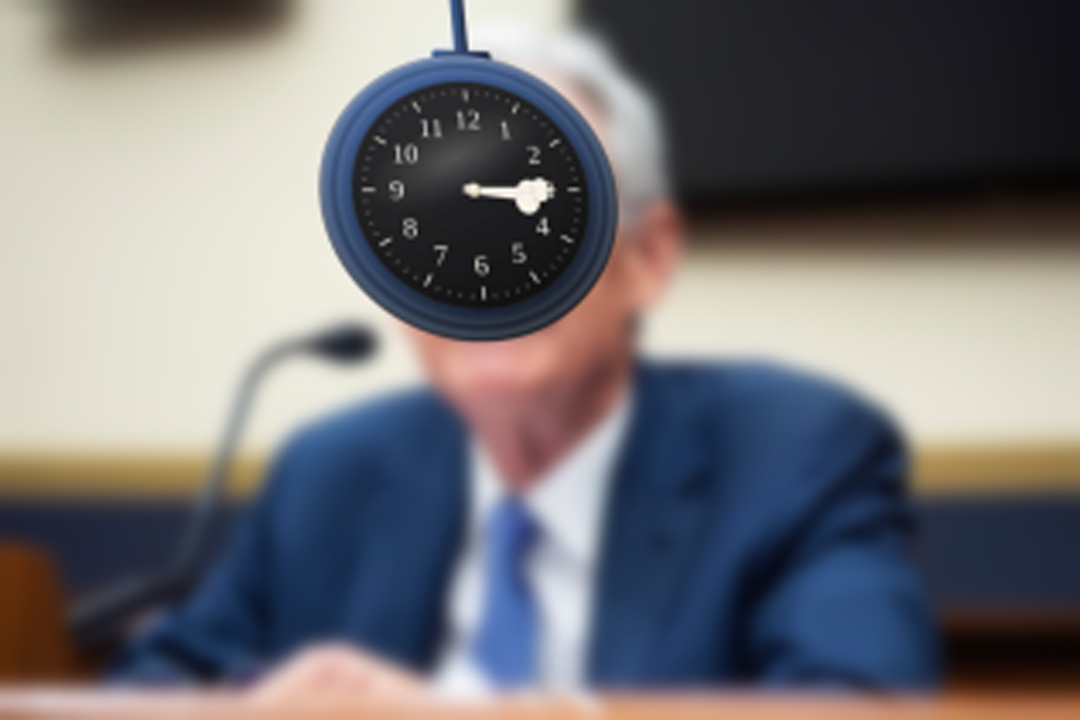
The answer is 3 h 15 min
